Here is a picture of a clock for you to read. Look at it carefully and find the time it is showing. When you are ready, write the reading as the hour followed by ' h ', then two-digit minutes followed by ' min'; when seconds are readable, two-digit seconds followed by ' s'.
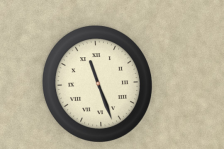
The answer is 11 h 27 min
